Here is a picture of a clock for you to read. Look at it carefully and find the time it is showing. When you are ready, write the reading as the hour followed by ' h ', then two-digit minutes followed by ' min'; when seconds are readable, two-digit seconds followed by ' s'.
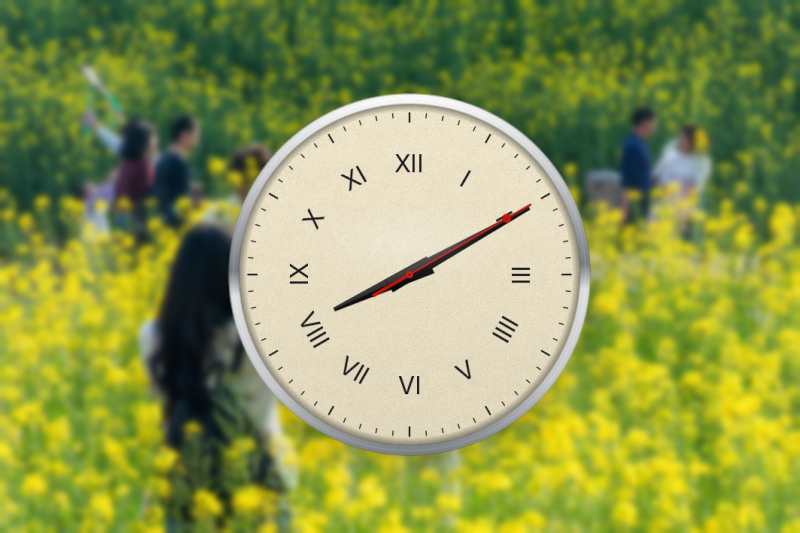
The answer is 8 h 10 min 10 s
